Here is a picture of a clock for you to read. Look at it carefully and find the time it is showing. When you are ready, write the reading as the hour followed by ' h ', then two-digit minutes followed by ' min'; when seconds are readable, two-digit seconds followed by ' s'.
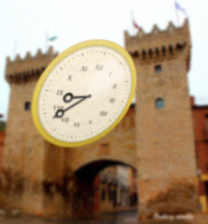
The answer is 8 h 38 min
